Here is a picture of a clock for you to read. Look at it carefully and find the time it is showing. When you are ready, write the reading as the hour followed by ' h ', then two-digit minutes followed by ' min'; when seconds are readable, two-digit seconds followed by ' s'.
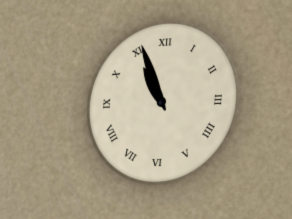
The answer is 10 h 56 min
